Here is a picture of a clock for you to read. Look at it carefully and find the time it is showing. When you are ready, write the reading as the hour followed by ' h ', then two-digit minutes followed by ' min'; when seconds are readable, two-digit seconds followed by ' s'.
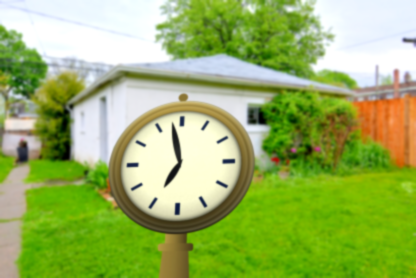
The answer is 6 h 58 min
